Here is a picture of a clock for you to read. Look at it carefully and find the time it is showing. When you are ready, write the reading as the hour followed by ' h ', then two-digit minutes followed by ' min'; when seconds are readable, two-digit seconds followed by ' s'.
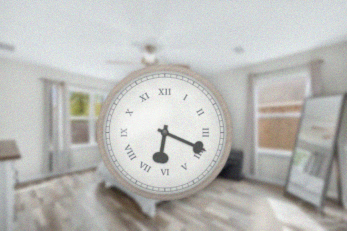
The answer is 6 h 19 min
